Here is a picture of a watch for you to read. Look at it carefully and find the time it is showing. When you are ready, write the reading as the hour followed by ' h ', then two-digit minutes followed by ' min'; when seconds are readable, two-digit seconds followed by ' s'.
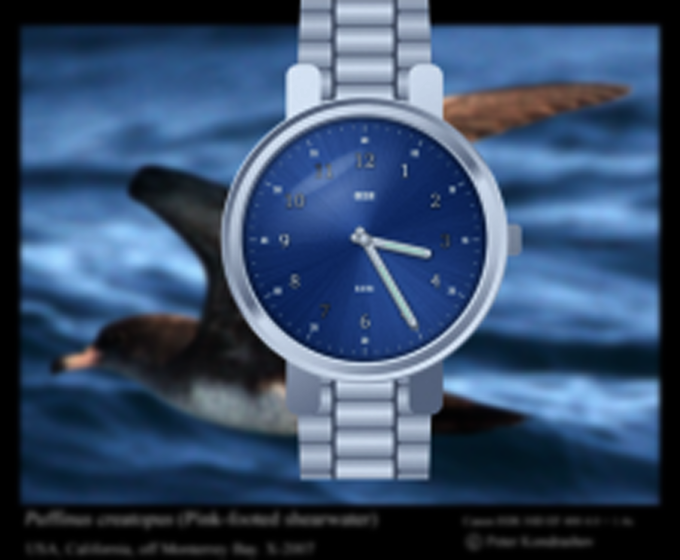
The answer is 3 h 25 min
